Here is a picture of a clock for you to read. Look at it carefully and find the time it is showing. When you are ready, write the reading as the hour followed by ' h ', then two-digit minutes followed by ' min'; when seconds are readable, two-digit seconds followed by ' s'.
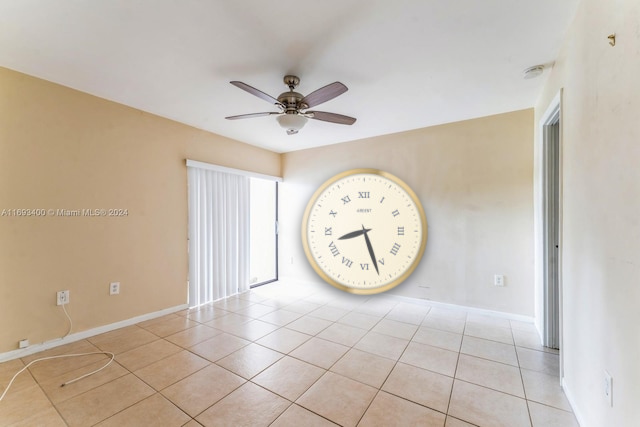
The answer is 8 h 27 min
